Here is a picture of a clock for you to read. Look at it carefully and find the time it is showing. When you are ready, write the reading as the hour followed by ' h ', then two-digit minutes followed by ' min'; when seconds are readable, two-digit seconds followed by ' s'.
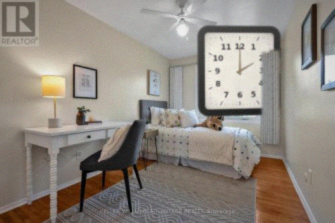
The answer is 2 h 00 min
